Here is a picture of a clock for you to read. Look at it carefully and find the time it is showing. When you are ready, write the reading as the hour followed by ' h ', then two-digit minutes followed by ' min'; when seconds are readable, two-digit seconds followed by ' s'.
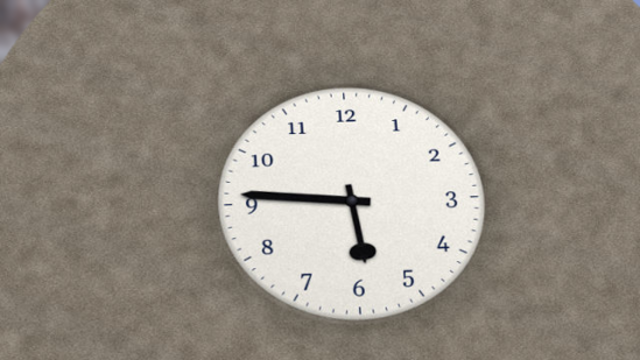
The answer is 5 h 46 min
